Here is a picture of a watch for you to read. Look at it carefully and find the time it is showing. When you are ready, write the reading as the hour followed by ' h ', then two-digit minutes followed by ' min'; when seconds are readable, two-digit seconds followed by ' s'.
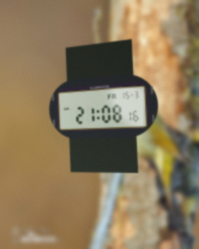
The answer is 21 h 08 min 16 s
